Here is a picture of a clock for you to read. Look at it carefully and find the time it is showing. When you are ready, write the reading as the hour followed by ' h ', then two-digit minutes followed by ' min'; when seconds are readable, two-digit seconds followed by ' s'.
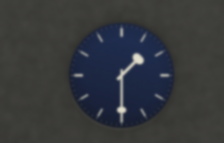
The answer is 1 h 30 min
